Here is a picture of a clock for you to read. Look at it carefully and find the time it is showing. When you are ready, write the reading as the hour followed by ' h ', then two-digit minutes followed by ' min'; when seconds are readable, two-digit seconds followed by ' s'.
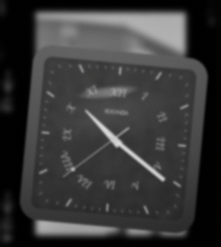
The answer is 10 h 20 min 38 s
